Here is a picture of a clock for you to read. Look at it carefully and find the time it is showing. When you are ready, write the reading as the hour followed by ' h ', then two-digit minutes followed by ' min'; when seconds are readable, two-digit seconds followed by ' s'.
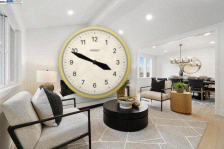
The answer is 3 h 49 min
